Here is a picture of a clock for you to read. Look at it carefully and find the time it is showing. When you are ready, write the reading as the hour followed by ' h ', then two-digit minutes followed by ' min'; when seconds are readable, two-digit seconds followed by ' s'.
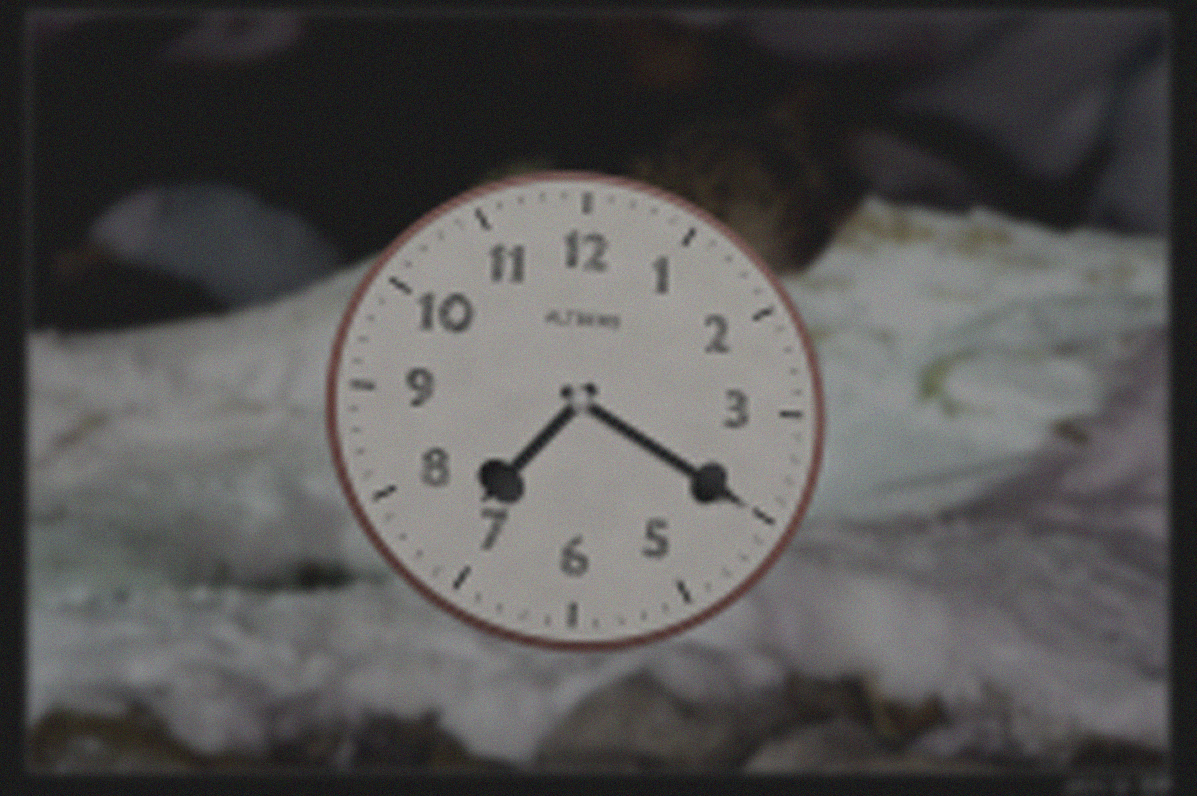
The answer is 7 h 20 min
